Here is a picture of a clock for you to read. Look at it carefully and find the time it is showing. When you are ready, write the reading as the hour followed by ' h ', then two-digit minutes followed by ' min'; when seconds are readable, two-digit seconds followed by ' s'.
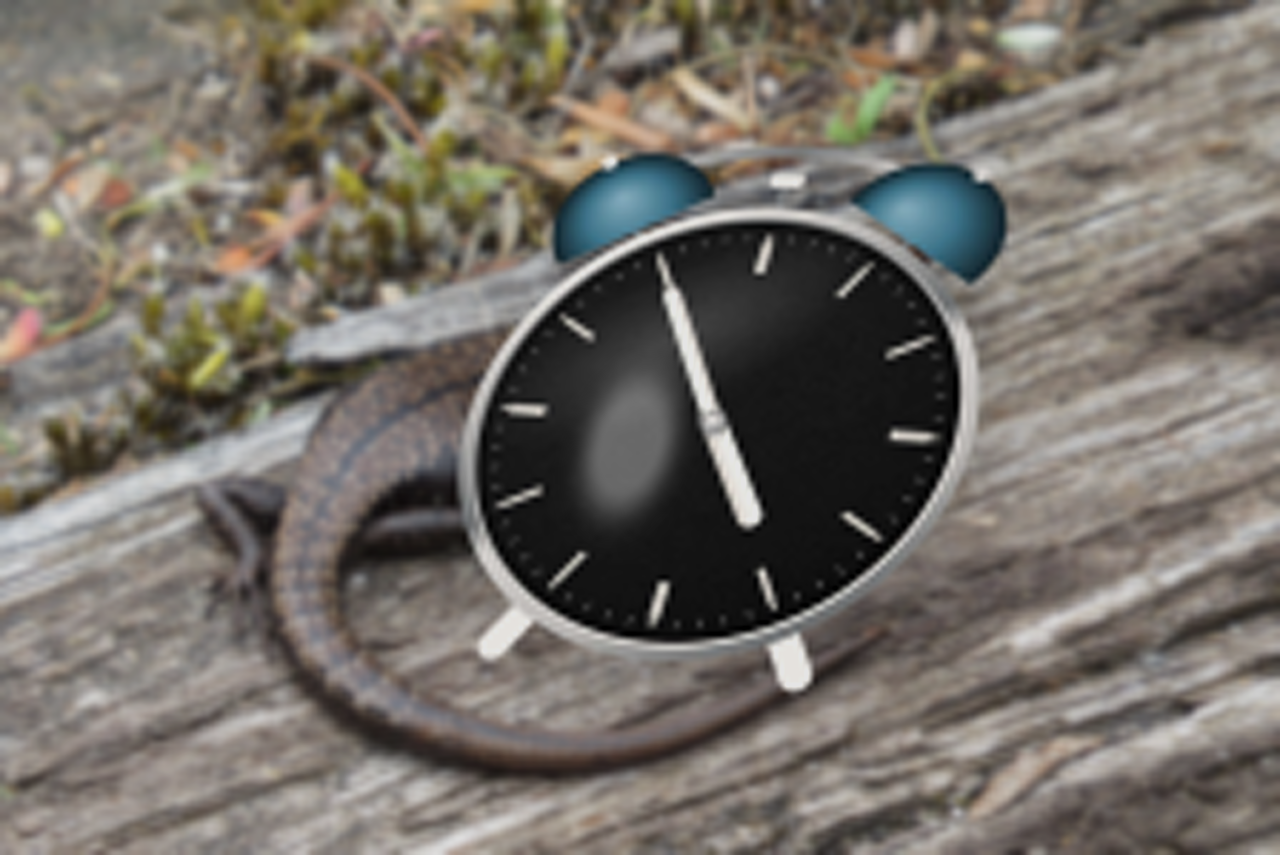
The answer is 4 h 55 min
